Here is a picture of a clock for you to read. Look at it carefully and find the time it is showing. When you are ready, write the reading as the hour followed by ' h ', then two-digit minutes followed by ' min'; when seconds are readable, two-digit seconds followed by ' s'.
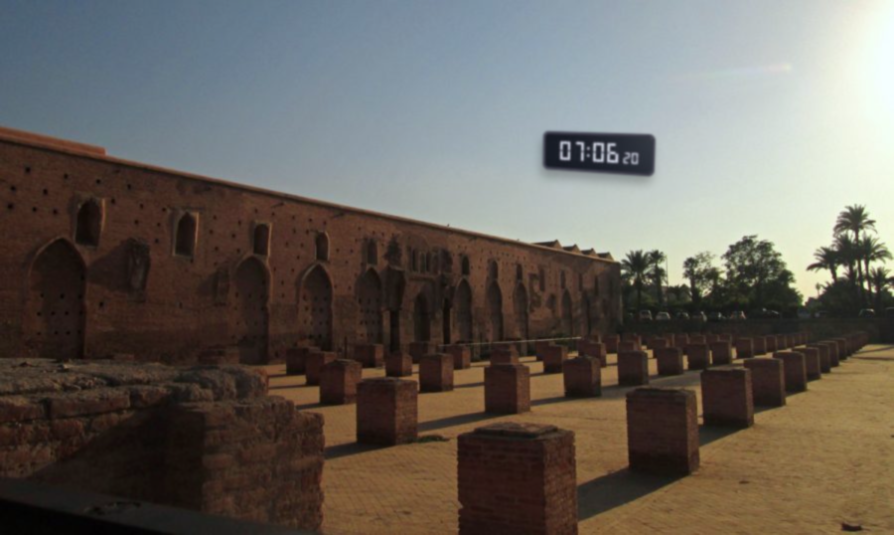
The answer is 7 h 06 min
